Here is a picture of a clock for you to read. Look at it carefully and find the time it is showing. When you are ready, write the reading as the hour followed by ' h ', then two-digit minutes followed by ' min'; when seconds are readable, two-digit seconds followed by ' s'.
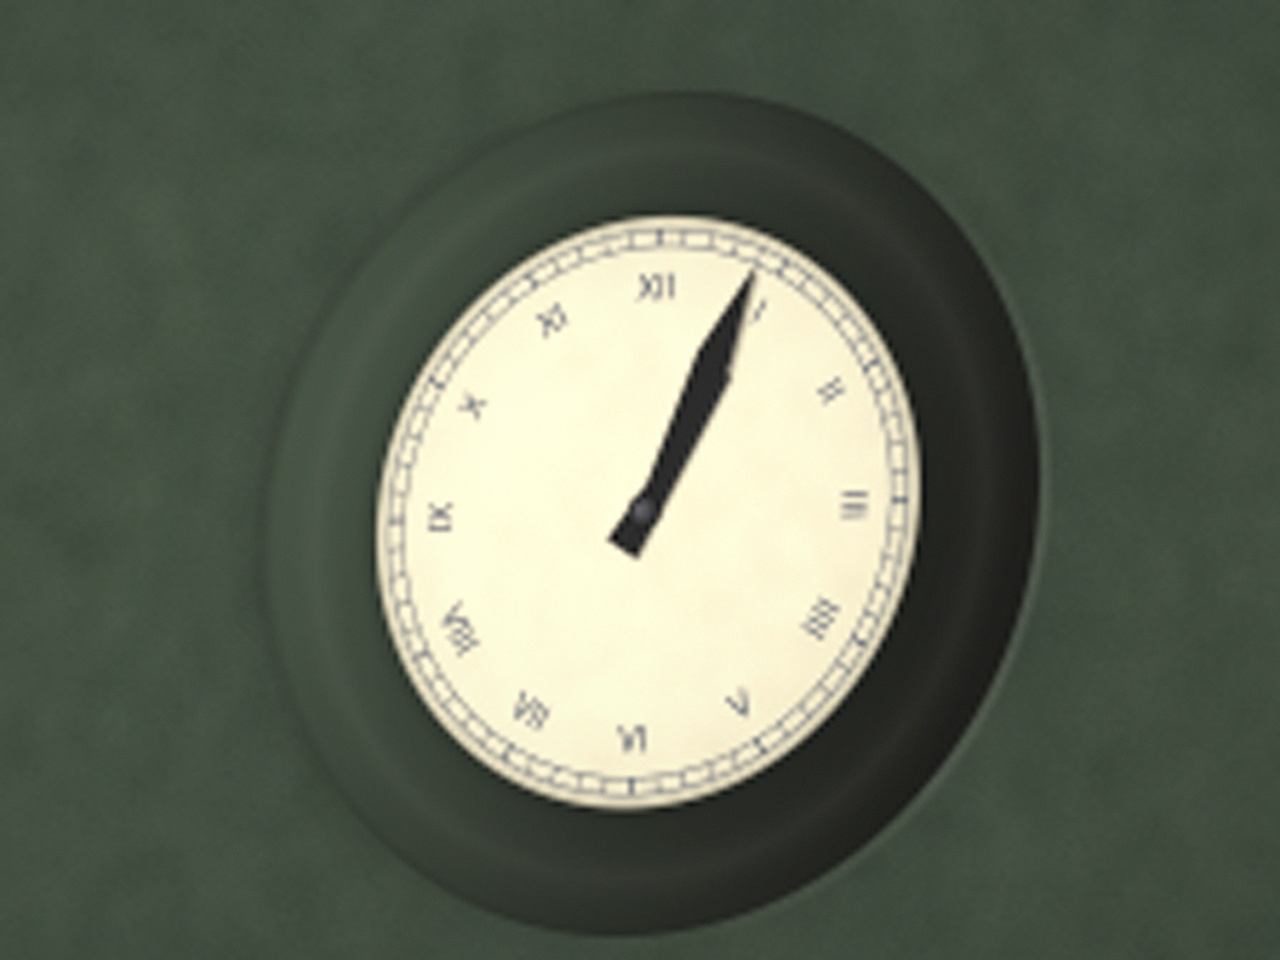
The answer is 1 h 04 min
